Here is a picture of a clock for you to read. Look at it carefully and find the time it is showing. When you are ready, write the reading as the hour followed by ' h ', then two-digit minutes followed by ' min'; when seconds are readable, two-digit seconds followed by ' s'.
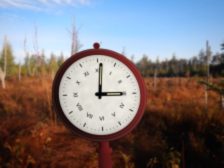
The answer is 3 h 01 min
